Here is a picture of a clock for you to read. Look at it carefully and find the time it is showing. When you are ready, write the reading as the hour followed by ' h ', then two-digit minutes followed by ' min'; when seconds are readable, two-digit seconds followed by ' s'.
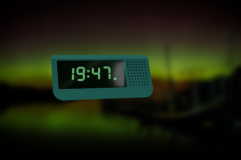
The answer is 19 h 47 min
